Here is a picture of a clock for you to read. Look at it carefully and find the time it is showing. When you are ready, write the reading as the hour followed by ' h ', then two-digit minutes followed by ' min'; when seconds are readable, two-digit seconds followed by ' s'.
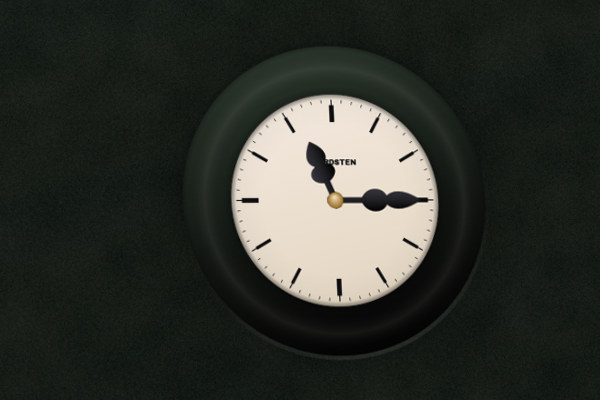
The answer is 11 h 15 min
